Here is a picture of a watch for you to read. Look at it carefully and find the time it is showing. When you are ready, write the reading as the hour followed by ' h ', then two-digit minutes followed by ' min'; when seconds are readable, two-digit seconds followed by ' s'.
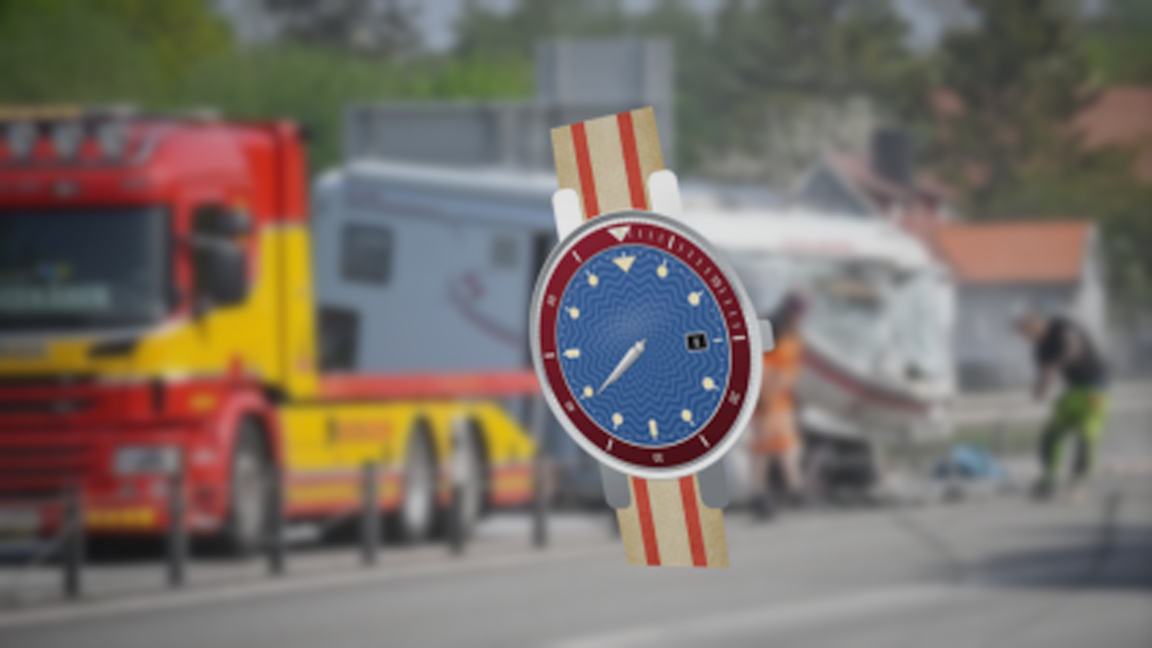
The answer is 7 h 39 min
